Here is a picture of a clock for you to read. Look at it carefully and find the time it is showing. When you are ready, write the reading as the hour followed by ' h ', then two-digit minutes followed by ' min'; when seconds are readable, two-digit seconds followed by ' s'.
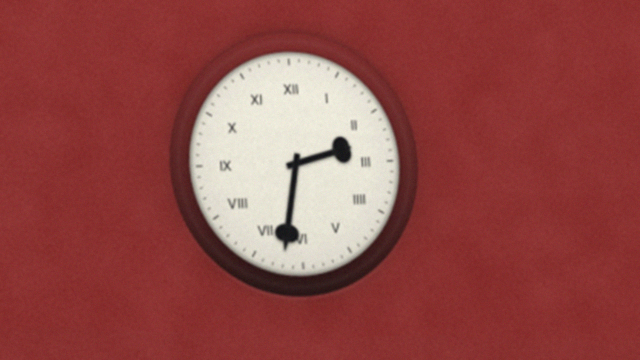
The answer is 2 h 32 min
